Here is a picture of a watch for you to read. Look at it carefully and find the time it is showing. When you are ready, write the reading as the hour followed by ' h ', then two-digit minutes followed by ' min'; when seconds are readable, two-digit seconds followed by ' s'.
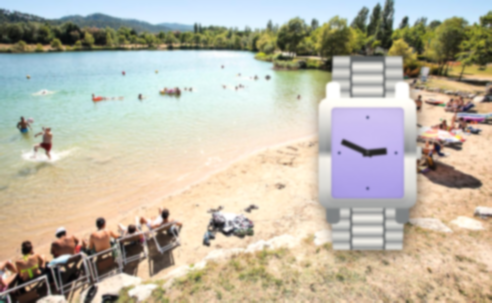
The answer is 2 h 49 min
